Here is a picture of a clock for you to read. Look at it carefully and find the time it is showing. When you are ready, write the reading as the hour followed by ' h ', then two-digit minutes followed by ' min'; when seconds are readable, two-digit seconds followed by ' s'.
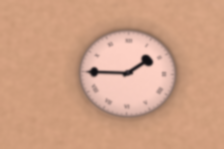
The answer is 1 h 45 min
